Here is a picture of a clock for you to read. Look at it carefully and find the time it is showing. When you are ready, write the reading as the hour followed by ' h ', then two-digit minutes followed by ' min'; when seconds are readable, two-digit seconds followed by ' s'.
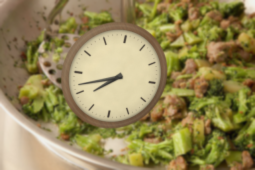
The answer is 7 h 42 min
